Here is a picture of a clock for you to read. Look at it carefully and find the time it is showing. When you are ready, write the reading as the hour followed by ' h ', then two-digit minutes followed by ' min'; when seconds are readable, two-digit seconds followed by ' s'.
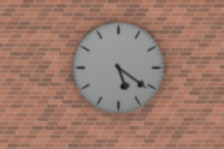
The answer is 5 h 21 min
